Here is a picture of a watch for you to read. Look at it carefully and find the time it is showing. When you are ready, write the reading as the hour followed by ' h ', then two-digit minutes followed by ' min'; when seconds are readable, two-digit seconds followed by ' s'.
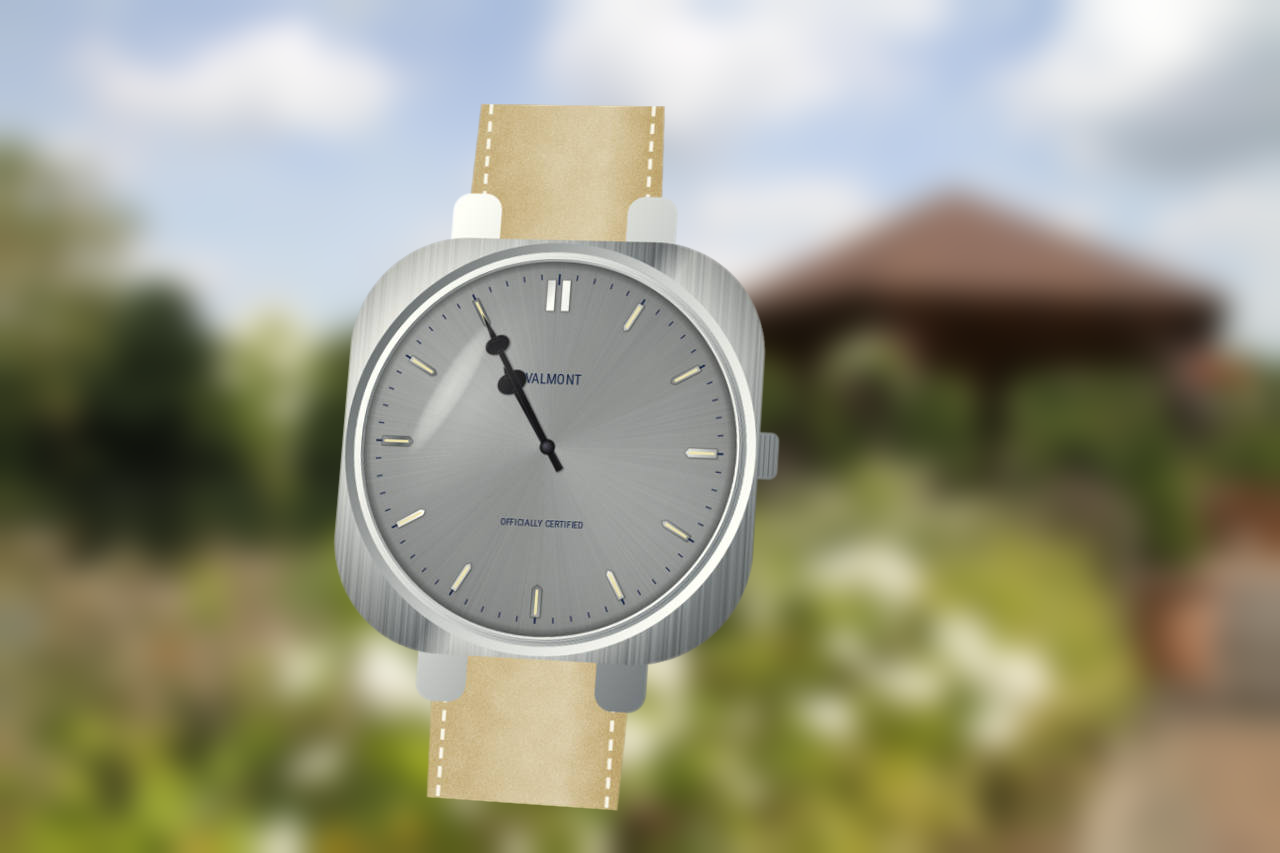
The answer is 10 h 55 min
